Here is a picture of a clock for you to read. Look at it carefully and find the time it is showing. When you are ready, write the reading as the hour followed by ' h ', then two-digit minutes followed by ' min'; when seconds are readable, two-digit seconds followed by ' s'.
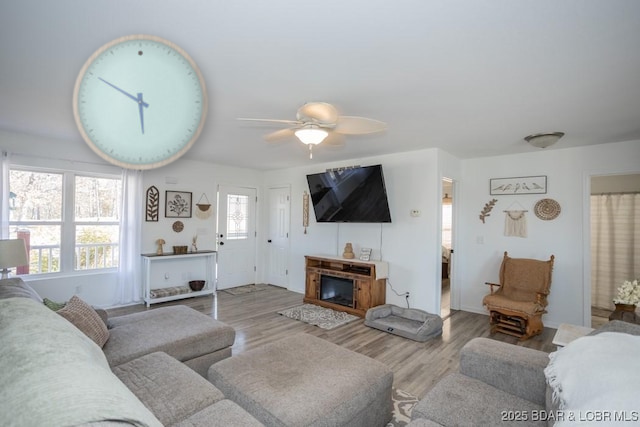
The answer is 5 h 50 min
